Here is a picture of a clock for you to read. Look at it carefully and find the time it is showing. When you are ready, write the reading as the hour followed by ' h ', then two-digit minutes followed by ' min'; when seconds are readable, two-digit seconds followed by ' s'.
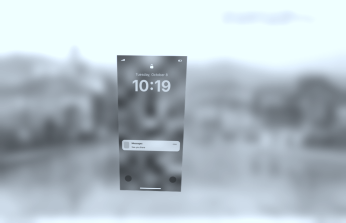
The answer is 10 h 19 min
